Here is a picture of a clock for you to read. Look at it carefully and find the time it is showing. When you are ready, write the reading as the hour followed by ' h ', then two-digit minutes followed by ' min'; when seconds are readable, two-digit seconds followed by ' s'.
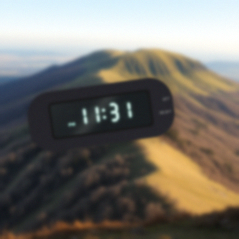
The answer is 11 h 31 min
